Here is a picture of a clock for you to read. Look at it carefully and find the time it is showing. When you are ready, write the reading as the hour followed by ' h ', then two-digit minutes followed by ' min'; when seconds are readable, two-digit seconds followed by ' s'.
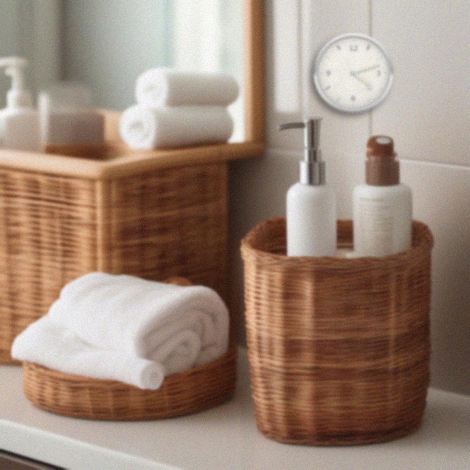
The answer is 4 h 12 min
